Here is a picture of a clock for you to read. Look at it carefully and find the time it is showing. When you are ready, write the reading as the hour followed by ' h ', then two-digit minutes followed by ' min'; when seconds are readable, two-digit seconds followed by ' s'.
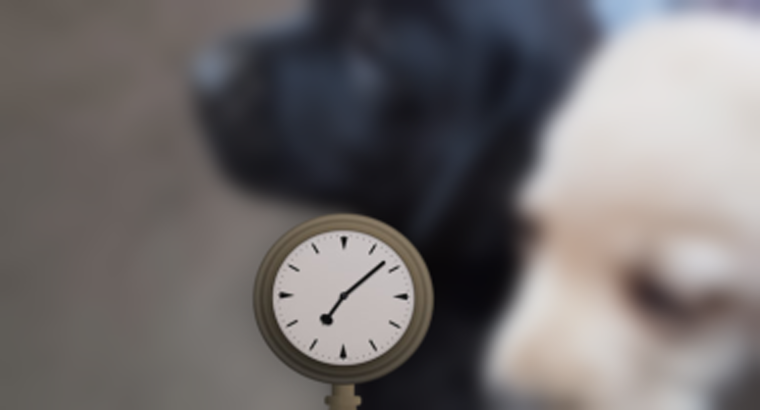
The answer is 7 h 08 min
